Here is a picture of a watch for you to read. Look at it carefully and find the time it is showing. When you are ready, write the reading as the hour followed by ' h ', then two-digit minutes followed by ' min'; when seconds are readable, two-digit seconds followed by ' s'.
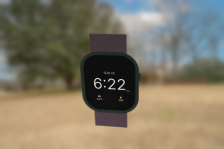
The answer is 6 h 22 min
